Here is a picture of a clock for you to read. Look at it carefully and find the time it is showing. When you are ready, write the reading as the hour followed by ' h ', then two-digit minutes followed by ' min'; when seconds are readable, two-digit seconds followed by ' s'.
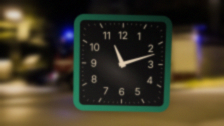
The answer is 11 h 12 min
